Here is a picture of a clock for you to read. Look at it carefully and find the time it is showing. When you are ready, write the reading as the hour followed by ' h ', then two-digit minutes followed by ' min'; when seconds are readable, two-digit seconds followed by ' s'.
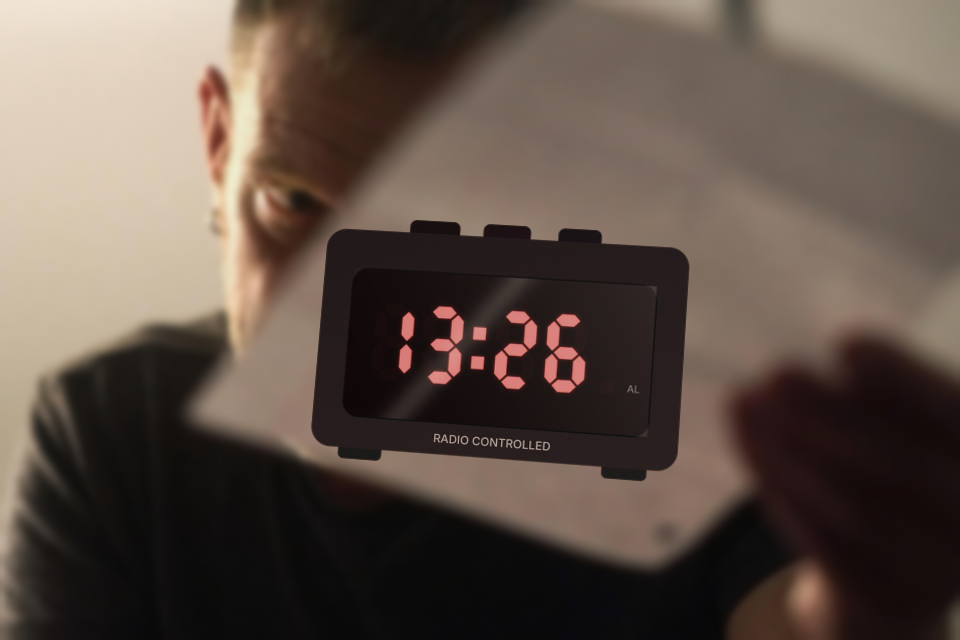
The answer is 13 h 26 min
